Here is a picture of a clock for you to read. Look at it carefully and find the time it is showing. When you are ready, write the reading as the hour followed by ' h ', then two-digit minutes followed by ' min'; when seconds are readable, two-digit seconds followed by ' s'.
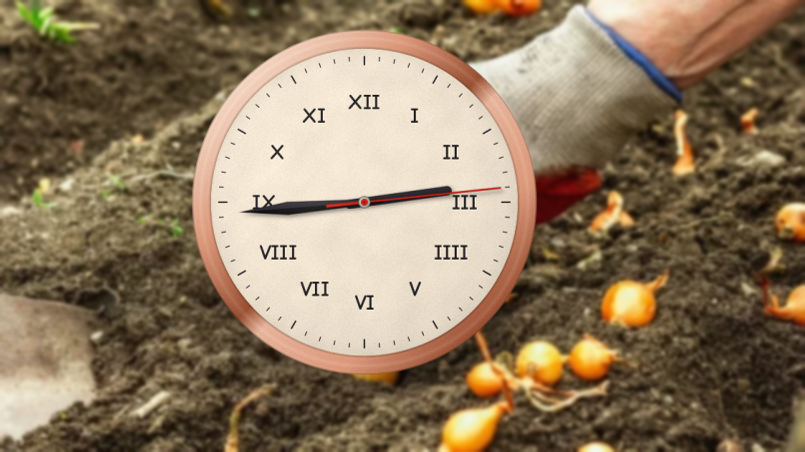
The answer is 2 h 44 min 14 s
